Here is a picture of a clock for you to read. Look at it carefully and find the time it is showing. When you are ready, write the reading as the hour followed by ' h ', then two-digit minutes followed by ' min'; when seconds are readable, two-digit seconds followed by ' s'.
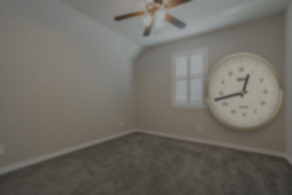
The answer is 12 h 43 min
